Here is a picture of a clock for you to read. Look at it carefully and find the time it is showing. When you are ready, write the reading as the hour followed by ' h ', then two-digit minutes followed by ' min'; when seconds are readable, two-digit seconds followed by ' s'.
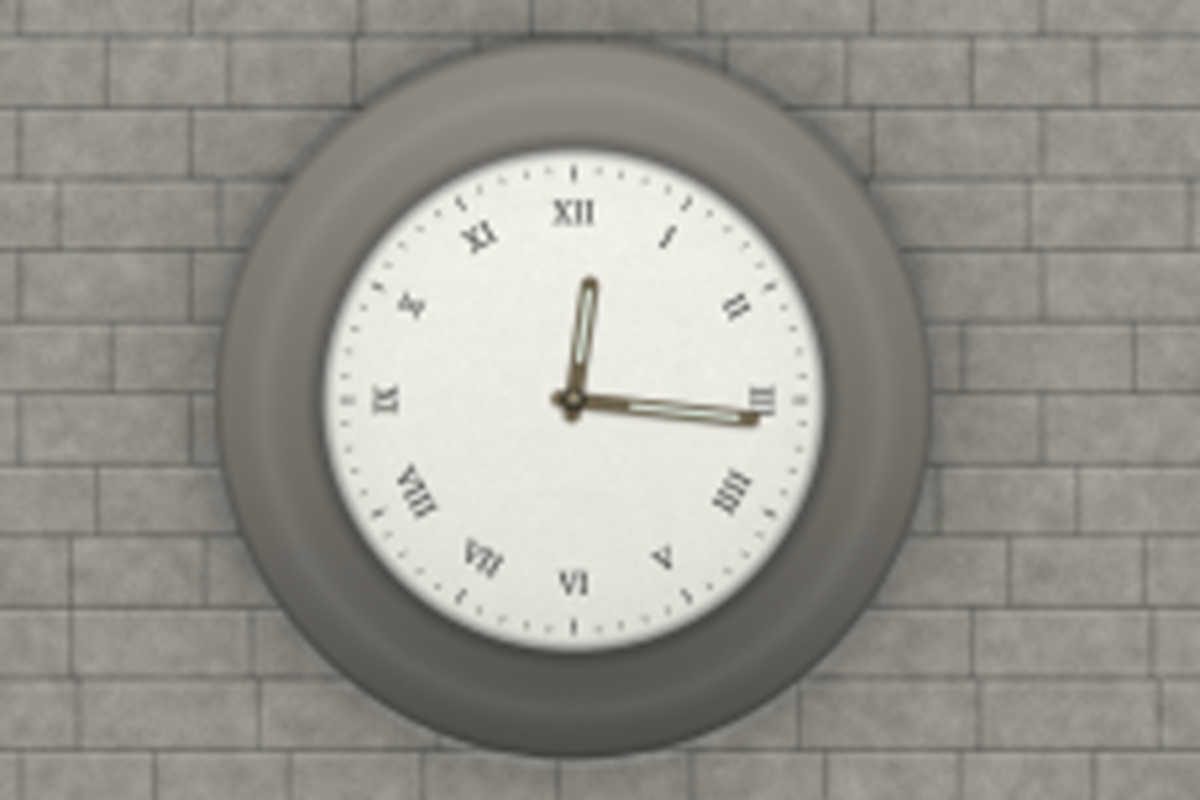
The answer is 12 h 16 min
